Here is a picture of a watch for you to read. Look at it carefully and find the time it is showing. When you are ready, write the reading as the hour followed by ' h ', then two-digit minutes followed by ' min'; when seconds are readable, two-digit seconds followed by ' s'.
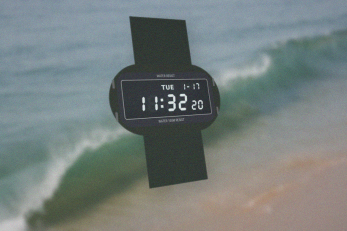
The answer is 11 h 32 min 20 s
